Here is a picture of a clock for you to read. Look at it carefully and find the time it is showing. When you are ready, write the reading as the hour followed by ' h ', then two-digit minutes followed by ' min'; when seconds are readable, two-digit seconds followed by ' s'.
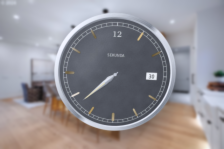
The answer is 7 h 38 min
